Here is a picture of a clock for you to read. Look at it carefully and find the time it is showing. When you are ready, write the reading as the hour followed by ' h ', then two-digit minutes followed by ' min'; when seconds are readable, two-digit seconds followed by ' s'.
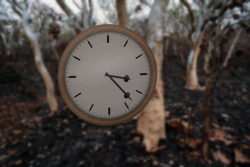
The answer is 3 h 23 min
